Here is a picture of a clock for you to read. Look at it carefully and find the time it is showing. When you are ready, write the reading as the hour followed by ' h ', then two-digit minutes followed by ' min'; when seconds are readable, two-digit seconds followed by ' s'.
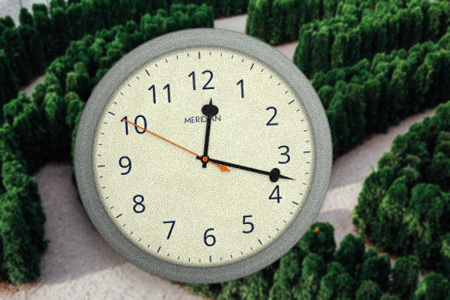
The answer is 12 h 17 min 50 s
